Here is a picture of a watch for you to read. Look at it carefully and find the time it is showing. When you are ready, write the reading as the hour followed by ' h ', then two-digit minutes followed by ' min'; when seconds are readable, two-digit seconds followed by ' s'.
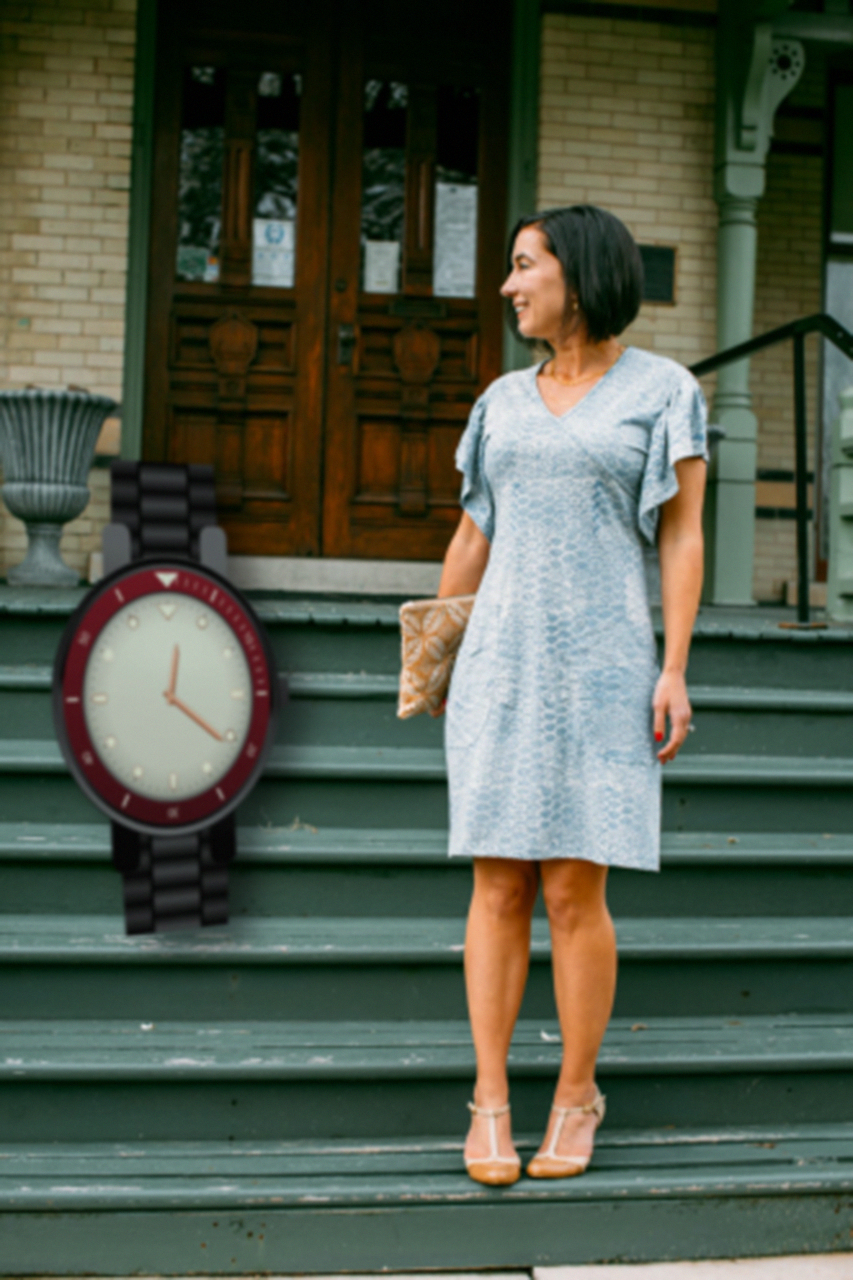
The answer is 12 h 21 min
